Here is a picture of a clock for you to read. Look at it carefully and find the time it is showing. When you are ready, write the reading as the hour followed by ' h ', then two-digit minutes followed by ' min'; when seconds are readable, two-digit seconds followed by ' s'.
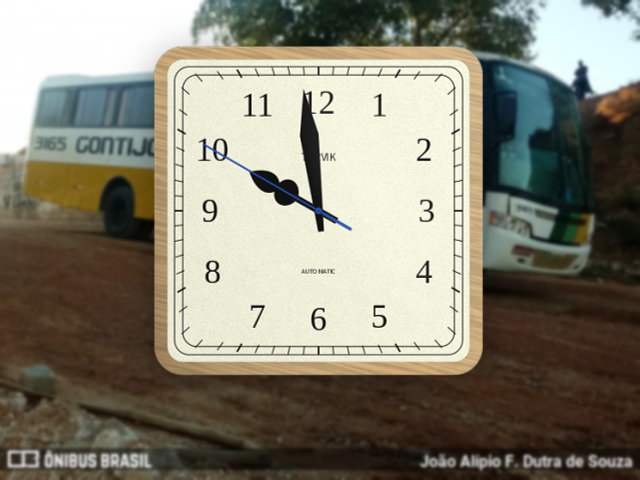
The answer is 9 h 58 min 50 s
